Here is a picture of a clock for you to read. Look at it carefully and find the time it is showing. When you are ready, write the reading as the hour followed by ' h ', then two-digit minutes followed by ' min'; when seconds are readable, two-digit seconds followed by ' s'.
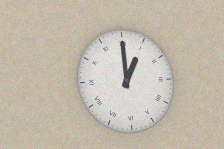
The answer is 1 h 00 min
